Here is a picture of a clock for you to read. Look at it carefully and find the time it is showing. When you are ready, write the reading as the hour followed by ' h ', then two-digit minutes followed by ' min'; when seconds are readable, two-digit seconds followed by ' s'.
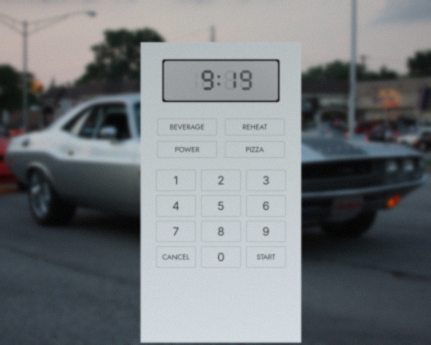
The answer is 9 h 19 min
